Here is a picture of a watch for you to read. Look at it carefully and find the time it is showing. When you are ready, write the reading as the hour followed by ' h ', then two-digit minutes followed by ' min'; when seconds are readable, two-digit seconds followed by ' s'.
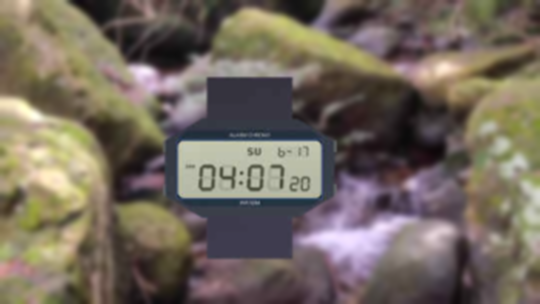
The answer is 4 h 07 min 20 s
